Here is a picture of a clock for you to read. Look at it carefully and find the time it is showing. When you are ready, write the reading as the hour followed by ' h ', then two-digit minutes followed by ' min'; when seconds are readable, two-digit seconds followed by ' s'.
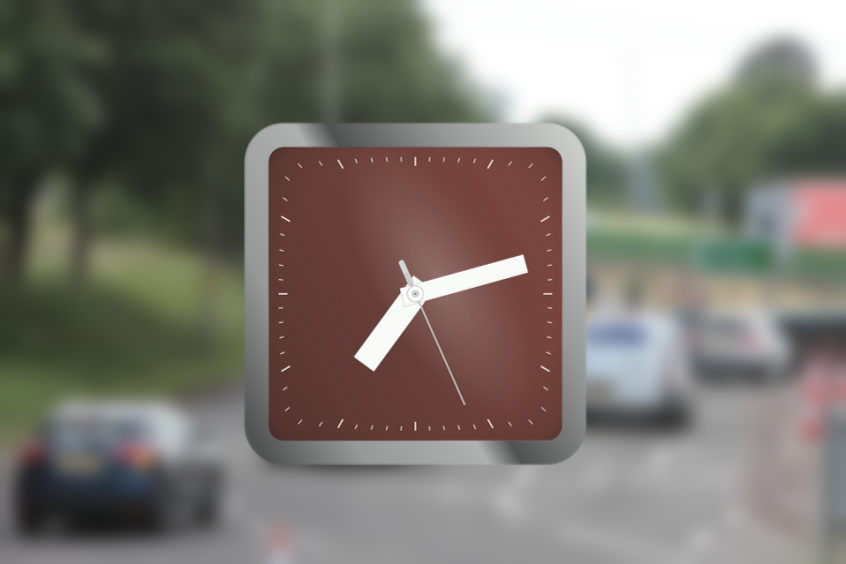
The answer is 7 h 12 min 26 s
